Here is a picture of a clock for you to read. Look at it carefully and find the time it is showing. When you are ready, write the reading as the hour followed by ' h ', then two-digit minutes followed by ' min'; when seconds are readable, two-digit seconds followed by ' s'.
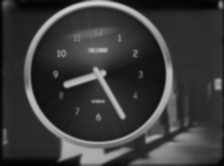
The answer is 8 h 25 min
